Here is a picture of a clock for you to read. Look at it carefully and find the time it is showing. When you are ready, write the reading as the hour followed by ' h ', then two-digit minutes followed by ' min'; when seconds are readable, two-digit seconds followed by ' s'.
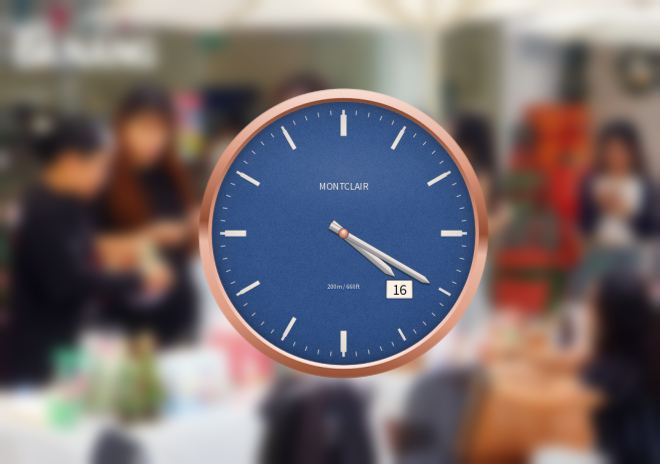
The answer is 4 h 20 min
